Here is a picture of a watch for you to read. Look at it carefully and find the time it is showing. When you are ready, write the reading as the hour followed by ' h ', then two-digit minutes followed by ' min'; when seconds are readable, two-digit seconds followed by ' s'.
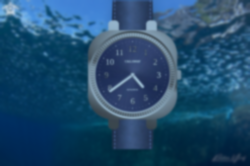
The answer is 4 h 39 min
